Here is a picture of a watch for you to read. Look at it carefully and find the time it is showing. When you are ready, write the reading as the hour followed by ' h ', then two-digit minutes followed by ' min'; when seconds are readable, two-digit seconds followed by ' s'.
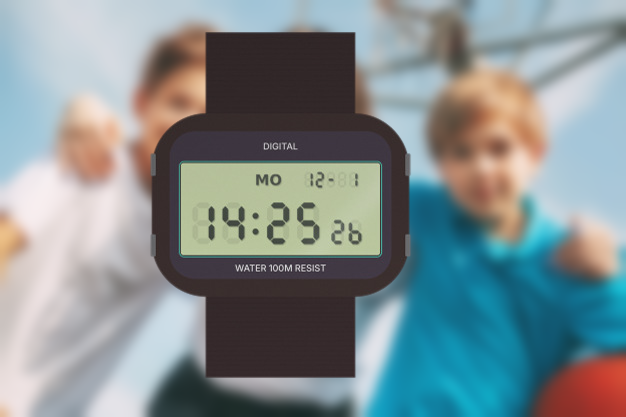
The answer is 14 h 25 min 26 s
